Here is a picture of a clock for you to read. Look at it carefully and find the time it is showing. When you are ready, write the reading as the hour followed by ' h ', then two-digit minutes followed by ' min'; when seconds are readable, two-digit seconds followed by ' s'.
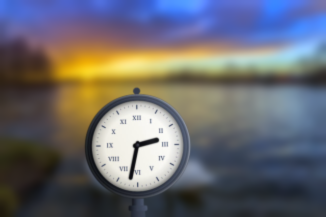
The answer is 2 h 32 min
